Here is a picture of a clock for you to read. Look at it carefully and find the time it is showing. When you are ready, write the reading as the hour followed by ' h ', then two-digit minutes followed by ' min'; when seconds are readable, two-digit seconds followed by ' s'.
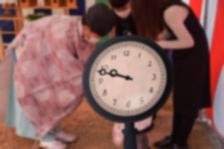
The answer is 9 h 48 min
